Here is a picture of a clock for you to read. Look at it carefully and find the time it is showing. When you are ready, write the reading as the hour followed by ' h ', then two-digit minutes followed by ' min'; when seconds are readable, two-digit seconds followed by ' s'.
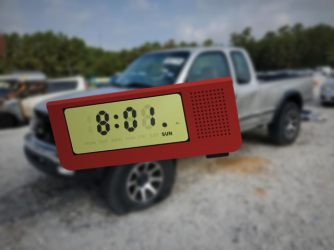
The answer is 8 h 01 min
